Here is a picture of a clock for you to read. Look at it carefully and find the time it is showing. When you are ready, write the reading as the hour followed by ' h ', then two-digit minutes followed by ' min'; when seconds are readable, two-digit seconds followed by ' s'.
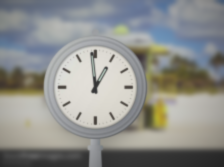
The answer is 12 h 59 min
